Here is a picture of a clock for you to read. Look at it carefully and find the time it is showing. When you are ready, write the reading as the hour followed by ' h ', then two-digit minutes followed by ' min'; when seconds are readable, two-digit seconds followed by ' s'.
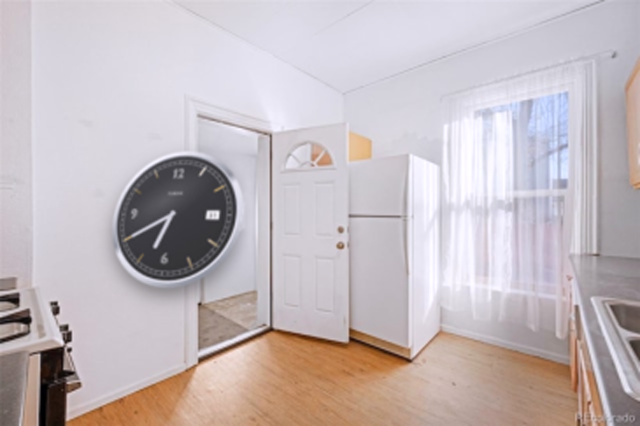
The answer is 6 h 40 min
